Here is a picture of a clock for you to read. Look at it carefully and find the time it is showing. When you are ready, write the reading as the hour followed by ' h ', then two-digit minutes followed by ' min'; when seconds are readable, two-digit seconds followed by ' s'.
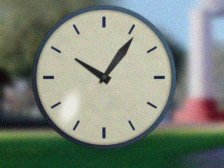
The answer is 10 h 06 min
